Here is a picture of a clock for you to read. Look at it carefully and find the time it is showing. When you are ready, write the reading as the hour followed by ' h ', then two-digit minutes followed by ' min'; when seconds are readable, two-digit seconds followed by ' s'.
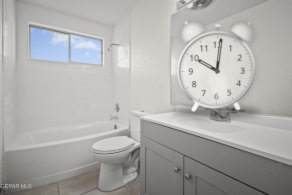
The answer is 10 h 01 min
